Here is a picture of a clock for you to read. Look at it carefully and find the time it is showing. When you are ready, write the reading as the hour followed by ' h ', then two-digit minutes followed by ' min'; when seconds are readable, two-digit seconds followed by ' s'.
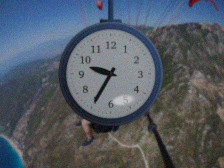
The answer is 9 h 35 min
